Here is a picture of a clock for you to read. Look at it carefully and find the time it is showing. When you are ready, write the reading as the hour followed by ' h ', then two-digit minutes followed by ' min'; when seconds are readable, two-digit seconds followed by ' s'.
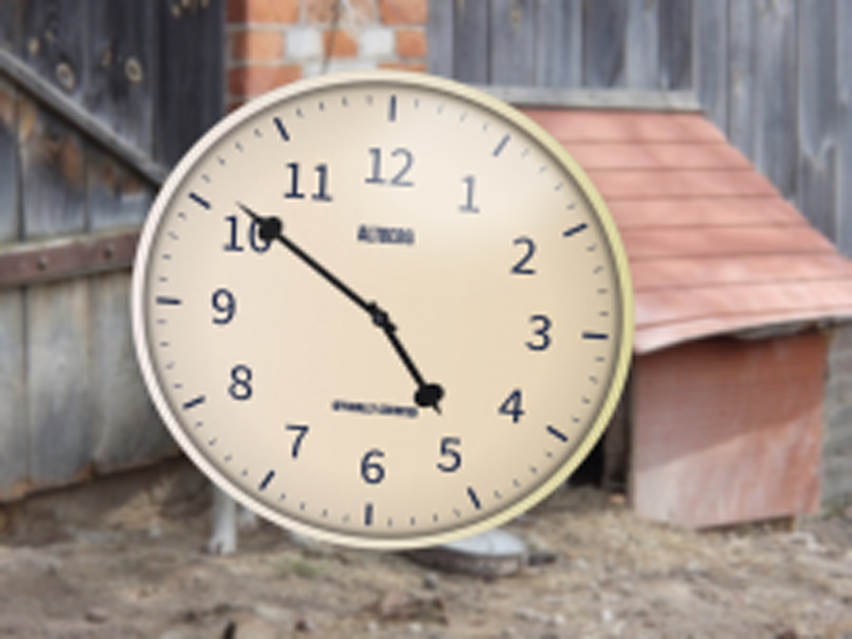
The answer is 4 h 51 min
